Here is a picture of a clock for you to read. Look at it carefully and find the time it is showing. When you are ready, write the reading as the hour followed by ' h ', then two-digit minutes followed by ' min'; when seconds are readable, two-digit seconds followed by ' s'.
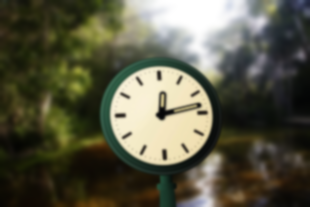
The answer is 12 h 13 min
